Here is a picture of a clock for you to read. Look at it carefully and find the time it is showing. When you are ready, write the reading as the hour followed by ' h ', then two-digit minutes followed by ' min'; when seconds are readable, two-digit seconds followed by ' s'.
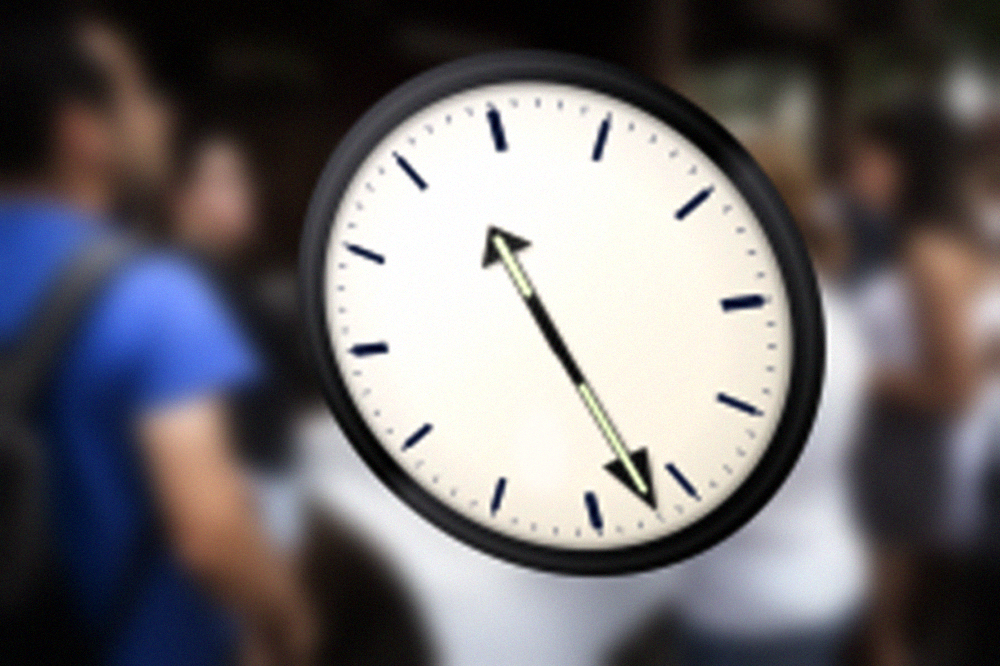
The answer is 11 h 27 min
